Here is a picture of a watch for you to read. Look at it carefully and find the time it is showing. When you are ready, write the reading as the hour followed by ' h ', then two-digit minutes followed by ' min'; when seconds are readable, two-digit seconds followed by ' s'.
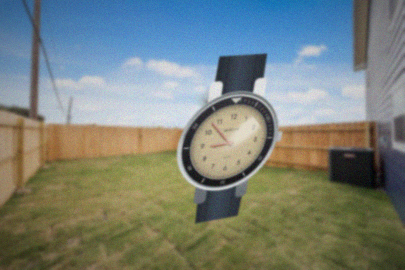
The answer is 8 h 53 min
